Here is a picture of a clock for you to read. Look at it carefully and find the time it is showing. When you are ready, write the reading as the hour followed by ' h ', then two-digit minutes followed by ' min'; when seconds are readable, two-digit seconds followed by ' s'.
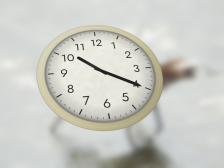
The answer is 10 h 20 min
